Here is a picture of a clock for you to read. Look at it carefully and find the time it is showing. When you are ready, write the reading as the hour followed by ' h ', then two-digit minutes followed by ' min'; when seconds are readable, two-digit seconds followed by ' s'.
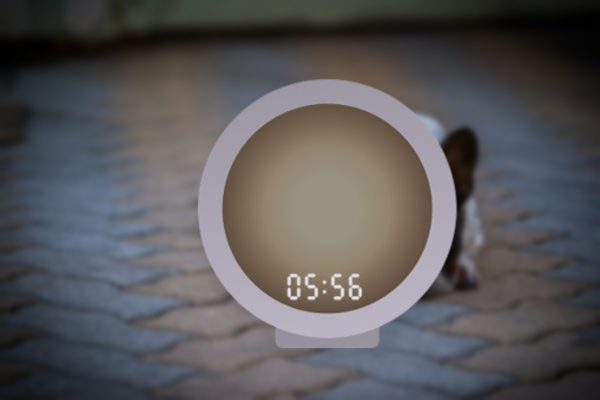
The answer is 5 h 56 min
